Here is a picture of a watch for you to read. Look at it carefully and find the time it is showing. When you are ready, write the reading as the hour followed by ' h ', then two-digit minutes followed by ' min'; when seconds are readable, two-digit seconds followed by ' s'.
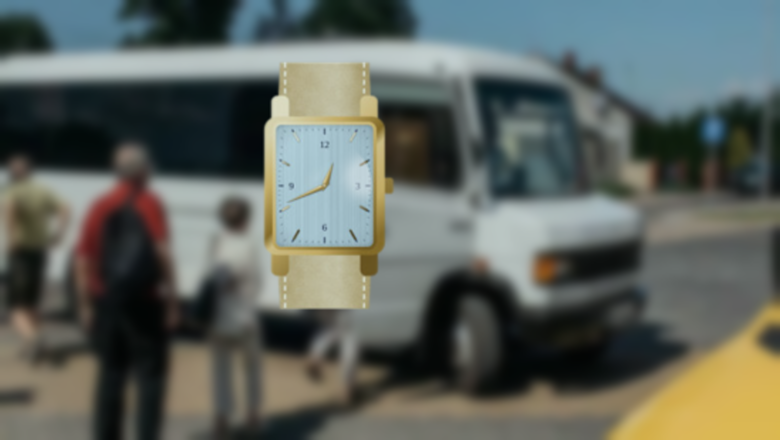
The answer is 12 h 41 min
